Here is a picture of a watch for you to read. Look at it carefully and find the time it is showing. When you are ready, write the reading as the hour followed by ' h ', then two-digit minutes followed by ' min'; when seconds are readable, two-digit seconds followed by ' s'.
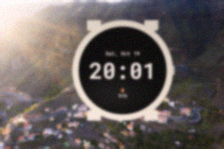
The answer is 20 h 01 min
